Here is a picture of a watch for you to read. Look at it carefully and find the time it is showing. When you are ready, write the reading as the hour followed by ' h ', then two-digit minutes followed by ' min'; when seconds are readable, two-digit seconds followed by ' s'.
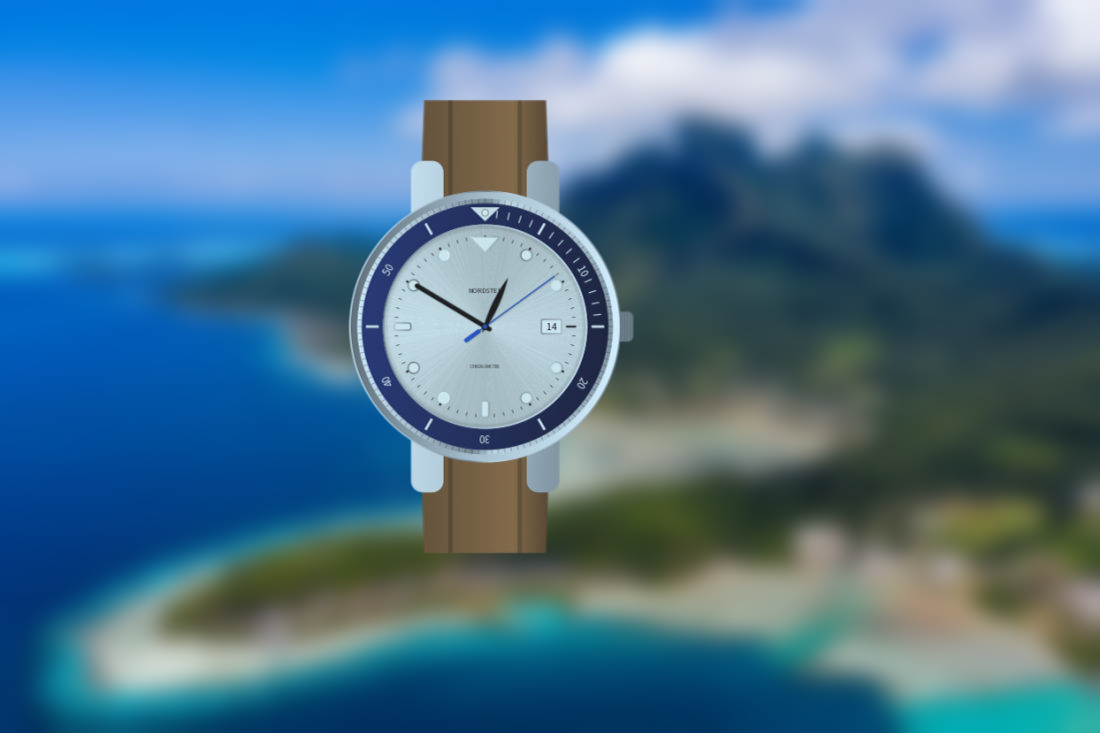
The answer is 12 h 50 min 09 s
